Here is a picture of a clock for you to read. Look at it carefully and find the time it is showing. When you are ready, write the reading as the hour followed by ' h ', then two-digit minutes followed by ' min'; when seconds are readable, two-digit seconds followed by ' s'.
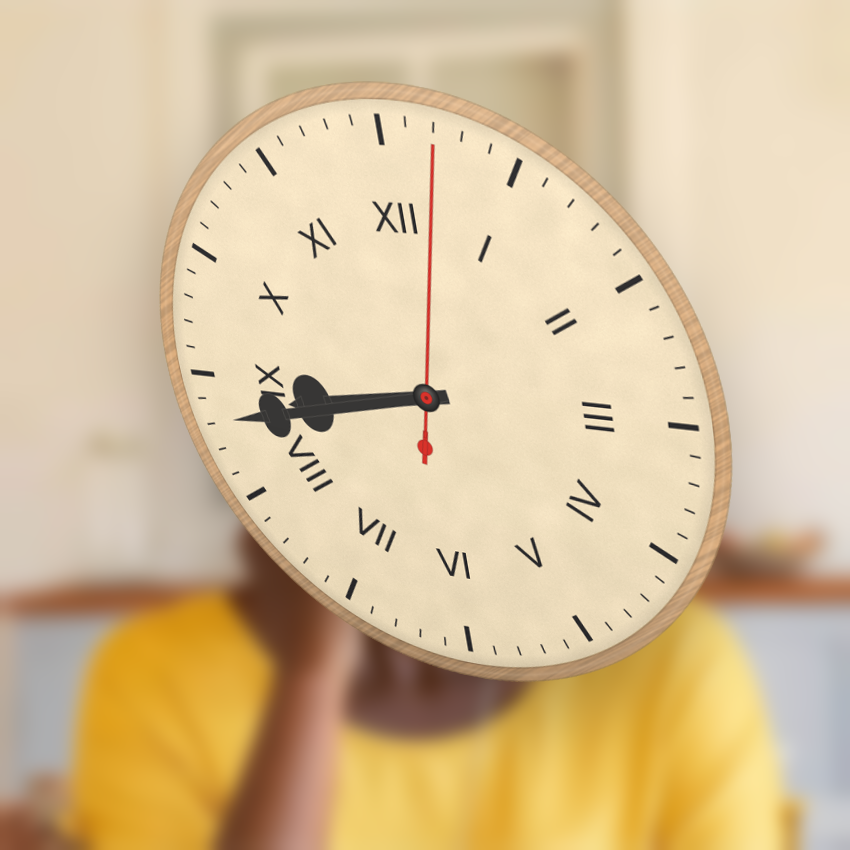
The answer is 8 h 43 min 02 s
